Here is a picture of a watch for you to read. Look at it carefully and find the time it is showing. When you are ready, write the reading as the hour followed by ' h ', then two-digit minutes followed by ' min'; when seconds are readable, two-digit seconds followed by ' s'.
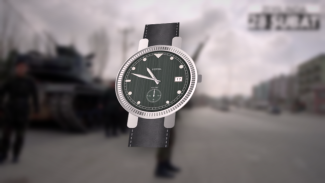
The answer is 10 h 48 min
